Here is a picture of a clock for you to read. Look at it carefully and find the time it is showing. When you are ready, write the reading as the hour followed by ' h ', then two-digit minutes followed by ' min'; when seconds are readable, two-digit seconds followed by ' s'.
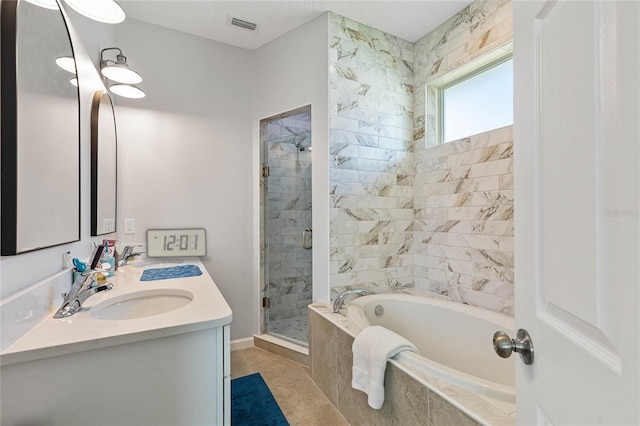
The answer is 12 h 01 min
